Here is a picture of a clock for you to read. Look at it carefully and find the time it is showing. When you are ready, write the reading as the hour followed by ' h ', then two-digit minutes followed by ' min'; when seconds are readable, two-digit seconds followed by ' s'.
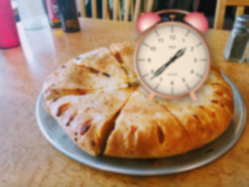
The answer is 1 h 38 min
